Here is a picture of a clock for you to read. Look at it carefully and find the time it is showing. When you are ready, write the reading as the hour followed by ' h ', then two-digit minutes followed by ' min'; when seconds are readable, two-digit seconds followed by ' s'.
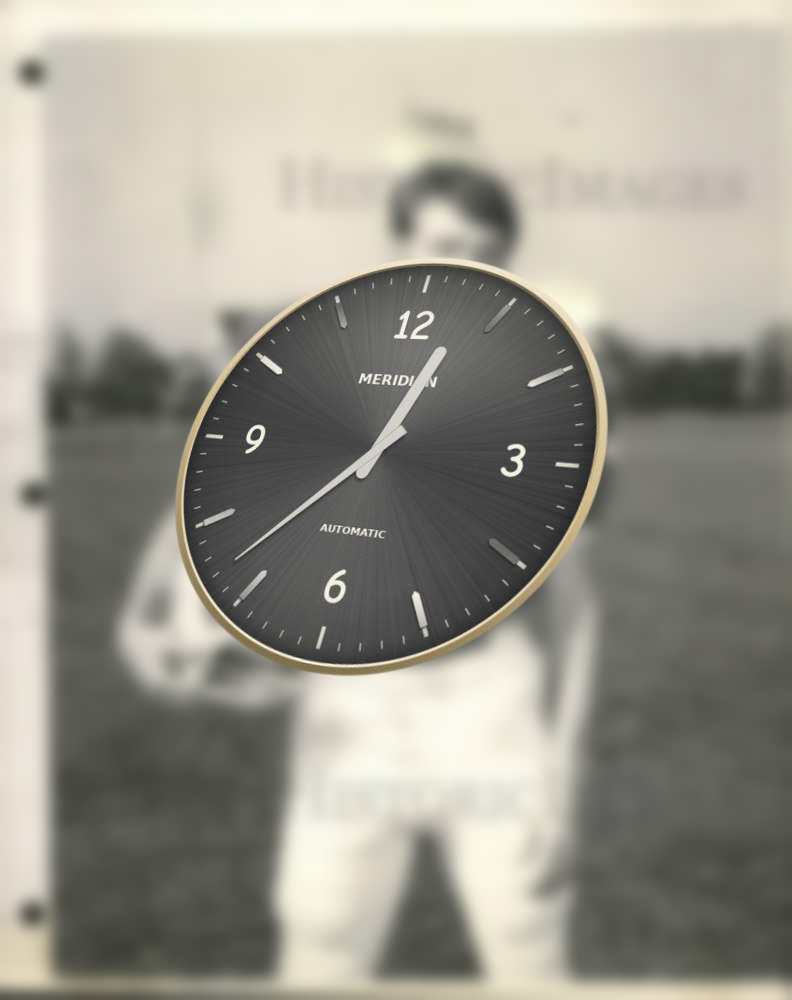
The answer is 12 h 37 min
